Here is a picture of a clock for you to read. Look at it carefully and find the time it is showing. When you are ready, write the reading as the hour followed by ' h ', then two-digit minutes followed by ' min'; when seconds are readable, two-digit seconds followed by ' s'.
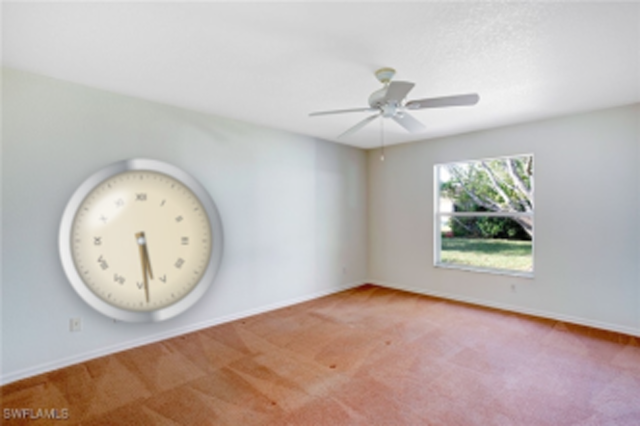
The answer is 5 h 29 min
